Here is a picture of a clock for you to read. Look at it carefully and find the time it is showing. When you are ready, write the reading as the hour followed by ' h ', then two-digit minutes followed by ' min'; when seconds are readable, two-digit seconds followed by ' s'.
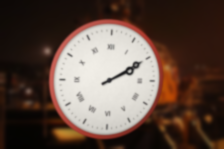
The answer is 2 h 10 min
